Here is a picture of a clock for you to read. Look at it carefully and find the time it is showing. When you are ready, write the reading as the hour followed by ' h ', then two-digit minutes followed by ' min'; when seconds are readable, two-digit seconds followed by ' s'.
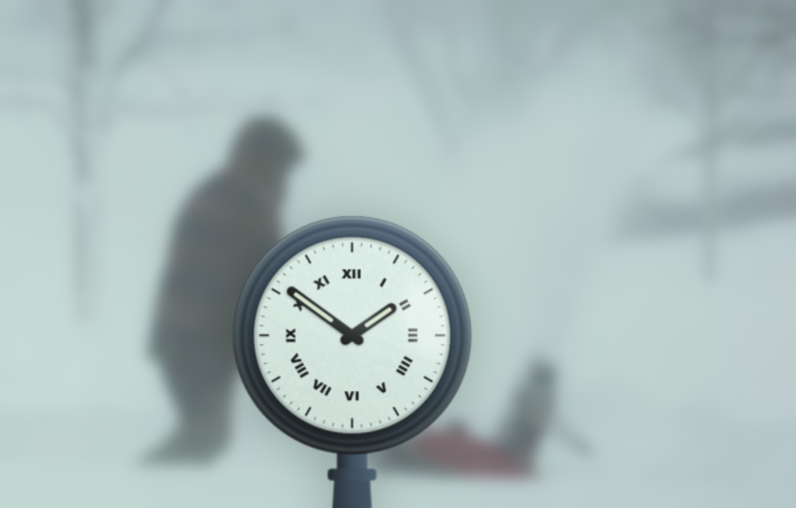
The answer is 1 h 51 min
